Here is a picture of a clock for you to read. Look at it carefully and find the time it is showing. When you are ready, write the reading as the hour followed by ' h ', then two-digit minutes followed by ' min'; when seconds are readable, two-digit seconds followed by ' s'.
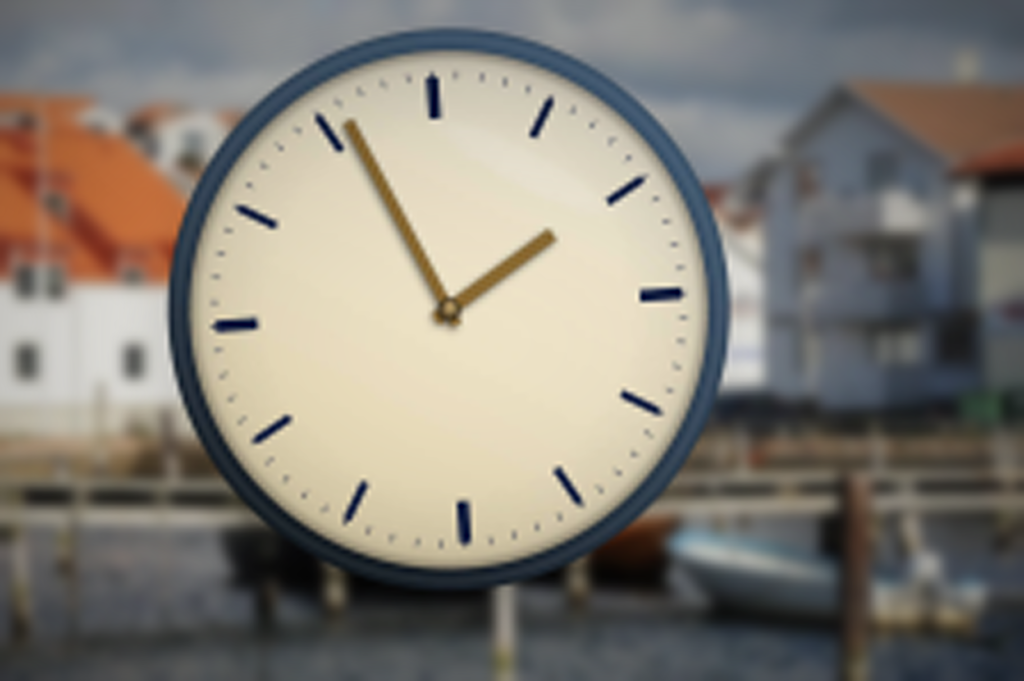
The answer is 1 h 56 min
